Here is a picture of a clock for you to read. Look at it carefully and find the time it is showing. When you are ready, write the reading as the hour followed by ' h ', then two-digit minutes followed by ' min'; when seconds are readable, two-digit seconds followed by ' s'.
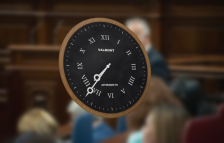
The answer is 7 h 37 min
